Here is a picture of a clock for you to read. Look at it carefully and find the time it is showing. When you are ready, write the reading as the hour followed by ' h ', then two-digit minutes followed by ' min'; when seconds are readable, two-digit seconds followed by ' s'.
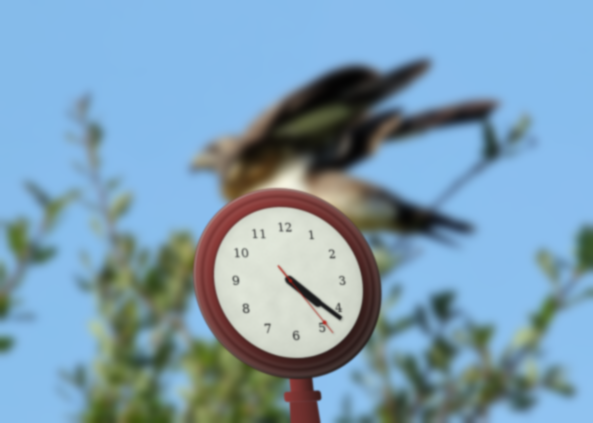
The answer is 4 h 21 min 24 s
